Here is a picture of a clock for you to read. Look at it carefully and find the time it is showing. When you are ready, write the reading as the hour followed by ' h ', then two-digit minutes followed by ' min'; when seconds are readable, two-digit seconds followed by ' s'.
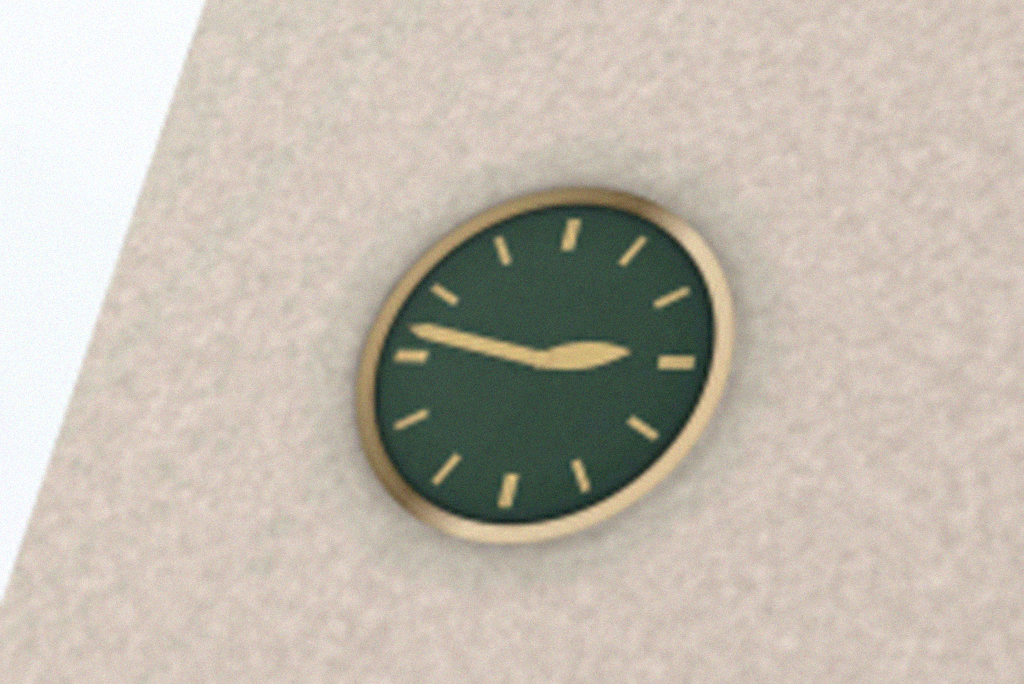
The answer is 2 h 47 min
